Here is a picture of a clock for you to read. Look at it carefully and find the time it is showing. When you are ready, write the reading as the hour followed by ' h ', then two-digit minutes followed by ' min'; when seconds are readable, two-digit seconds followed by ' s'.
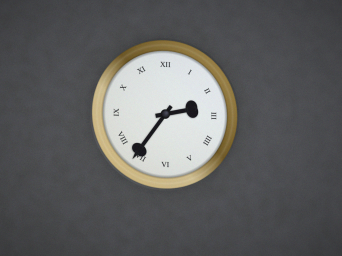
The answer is 2 h 36 min
